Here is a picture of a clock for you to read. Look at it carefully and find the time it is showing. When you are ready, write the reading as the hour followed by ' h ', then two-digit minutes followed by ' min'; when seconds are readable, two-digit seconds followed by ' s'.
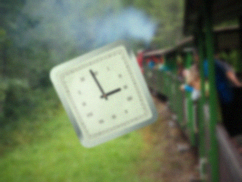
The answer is 2 h 59 min
